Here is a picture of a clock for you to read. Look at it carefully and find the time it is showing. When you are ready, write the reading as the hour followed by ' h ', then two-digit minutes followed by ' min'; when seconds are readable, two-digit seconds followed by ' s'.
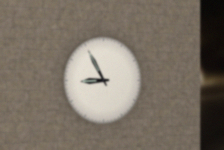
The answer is 8 h 55 min
